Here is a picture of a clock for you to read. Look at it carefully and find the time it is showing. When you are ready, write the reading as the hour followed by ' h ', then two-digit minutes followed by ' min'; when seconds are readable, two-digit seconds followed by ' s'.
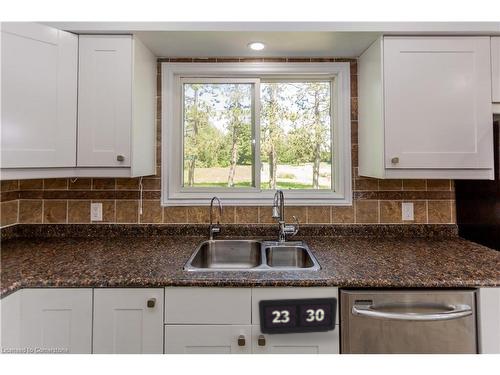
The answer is 23 h 30 min
